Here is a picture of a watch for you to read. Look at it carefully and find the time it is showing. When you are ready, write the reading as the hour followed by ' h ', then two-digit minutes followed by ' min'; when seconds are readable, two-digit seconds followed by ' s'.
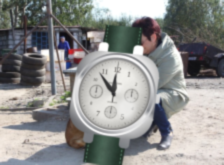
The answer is 11 h 53 min
